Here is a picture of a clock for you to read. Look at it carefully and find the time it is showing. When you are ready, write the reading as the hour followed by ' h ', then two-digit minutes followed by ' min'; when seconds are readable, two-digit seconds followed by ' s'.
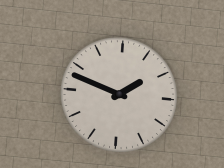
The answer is 1 h 48 min
